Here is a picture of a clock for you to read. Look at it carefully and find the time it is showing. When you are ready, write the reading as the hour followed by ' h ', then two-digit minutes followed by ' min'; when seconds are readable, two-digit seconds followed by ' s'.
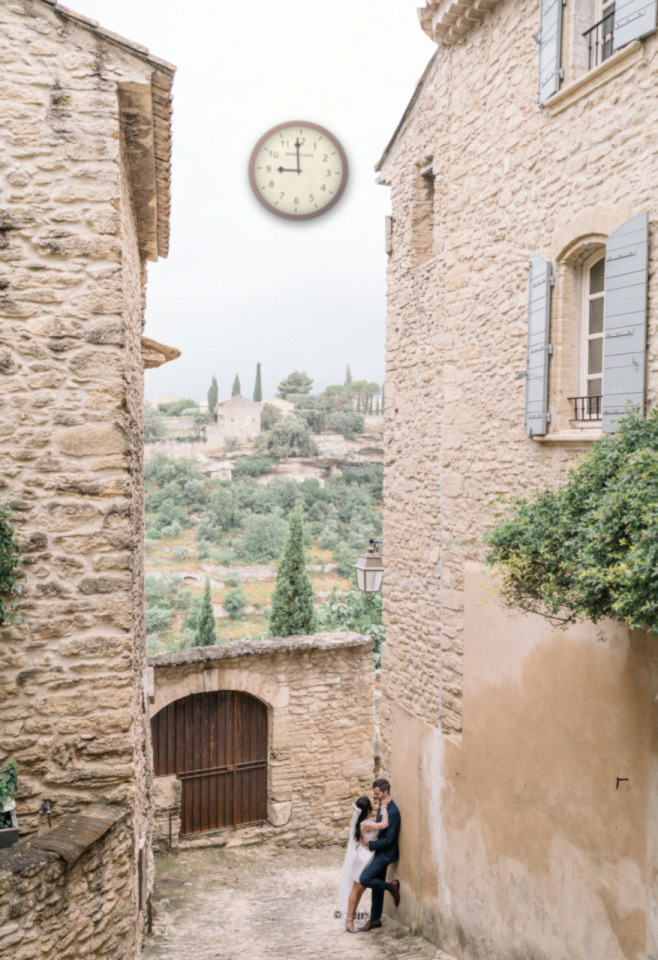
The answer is 8 h 59 min
